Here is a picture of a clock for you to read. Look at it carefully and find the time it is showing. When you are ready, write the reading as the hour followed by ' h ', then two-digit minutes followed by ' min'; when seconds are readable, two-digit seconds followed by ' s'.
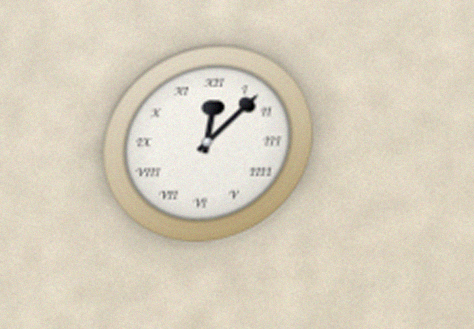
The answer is 12 h 07 min
